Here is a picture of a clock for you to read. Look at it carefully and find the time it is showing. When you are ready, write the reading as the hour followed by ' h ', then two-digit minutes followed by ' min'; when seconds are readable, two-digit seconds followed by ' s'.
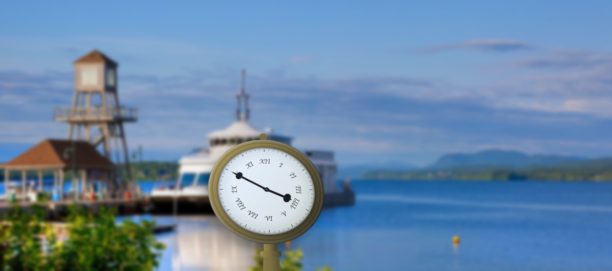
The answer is 3 h 50 min
